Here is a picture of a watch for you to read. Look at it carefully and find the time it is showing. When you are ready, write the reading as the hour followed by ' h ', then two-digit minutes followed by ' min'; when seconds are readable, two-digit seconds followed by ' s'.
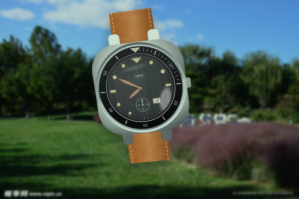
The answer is 7 h 50 min
